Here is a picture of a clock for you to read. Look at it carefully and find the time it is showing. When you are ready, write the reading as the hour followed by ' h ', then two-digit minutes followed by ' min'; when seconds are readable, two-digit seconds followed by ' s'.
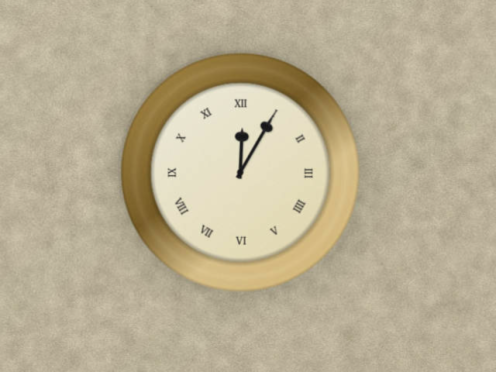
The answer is 12 h 05 min
